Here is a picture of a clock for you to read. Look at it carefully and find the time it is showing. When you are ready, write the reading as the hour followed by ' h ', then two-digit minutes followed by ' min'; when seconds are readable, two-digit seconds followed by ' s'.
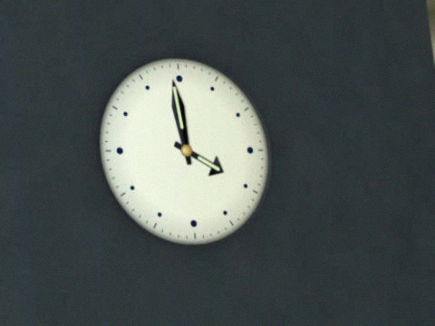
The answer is 3 h 59 min
